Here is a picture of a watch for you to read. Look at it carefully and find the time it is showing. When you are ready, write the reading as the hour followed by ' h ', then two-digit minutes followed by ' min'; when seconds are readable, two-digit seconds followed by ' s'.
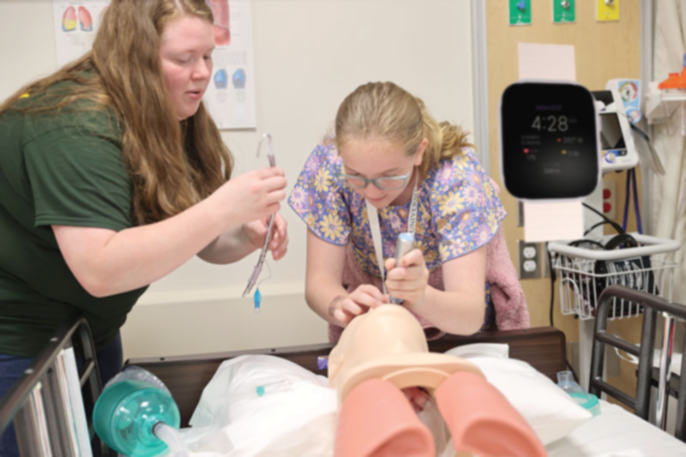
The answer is 4 h 28 min
